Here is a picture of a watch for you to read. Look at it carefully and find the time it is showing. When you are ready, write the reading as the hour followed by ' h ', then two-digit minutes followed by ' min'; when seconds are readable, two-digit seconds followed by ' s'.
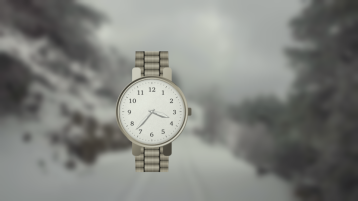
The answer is 3 h 37 min
